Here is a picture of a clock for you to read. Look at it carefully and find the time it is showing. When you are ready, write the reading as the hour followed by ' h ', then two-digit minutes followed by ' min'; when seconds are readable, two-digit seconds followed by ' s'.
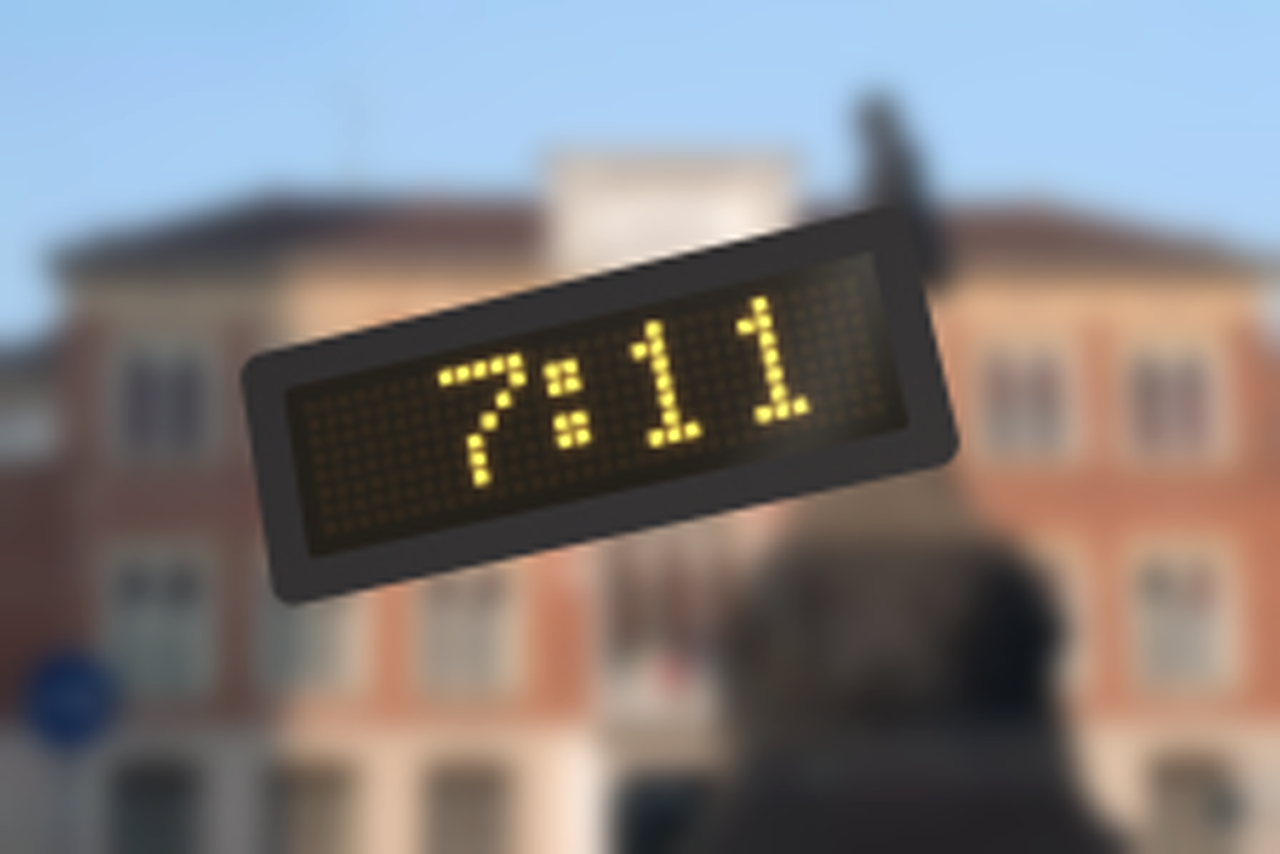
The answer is 7 h 11 min
